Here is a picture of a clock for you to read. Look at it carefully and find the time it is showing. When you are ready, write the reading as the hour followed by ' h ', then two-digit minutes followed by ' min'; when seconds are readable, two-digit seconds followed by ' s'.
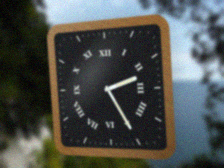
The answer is 2 h 25 min
